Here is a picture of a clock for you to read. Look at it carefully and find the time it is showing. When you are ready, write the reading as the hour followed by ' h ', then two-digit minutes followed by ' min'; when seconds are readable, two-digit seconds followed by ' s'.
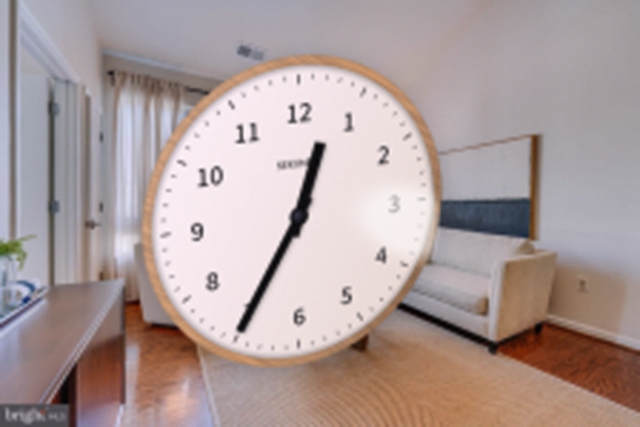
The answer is 12 h 35 min
